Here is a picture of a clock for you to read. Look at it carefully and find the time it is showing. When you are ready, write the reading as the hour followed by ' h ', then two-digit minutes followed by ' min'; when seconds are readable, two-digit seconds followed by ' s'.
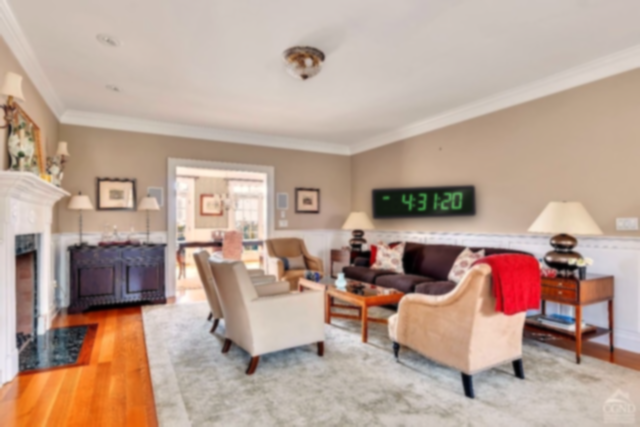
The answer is 4 h 31 min 20 s
